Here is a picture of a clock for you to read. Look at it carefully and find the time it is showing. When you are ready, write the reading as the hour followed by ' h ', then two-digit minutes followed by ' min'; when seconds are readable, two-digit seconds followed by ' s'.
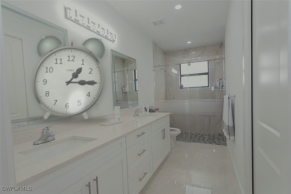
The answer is 1 h 15 min
